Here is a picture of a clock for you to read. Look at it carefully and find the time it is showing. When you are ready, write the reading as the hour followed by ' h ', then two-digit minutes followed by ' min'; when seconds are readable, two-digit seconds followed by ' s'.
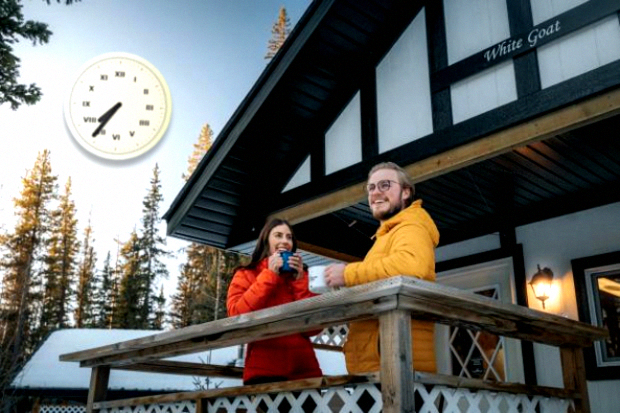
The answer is 7 h 36 min
